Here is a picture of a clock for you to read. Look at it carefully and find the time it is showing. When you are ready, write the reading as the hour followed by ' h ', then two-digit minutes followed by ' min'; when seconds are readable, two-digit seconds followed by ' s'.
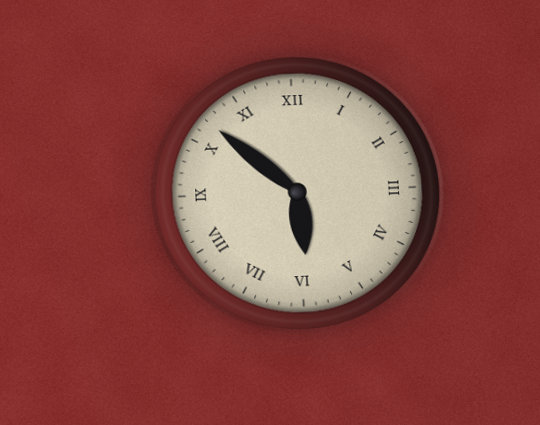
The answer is 5 h 52 min
